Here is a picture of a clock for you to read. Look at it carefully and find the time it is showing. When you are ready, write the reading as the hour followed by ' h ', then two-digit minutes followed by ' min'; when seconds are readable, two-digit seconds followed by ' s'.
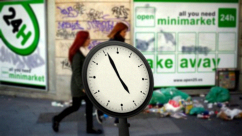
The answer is 4 h 56 min
